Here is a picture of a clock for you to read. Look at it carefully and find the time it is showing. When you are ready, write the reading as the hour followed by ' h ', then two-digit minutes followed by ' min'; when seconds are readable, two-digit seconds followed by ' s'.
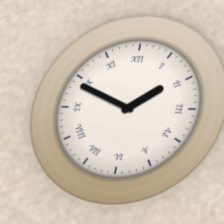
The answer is 1 h 49 min
